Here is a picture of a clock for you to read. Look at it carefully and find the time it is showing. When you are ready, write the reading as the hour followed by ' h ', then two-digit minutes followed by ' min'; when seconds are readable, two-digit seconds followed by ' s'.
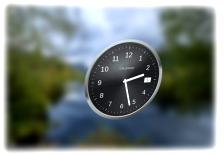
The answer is 2 h 27 min
